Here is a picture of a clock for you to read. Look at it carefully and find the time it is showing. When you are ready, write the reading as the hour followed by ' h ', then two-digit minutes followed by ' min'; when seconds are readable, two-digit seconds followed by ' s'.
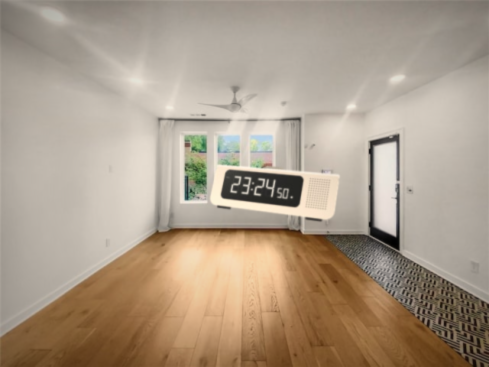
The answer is 23 h 24 min
